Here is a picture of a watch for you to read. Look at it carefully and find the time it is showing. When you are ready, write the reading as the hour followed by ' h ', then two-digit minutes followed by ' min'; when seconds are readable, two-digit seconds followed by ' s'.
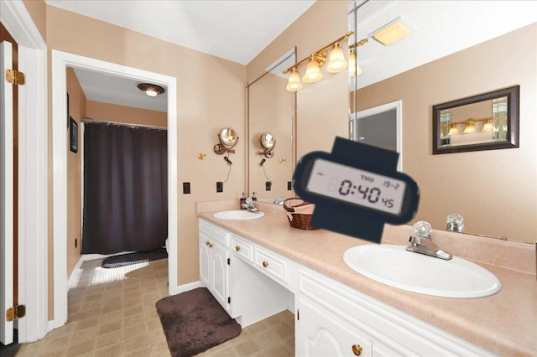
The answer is 0 h 40 min
